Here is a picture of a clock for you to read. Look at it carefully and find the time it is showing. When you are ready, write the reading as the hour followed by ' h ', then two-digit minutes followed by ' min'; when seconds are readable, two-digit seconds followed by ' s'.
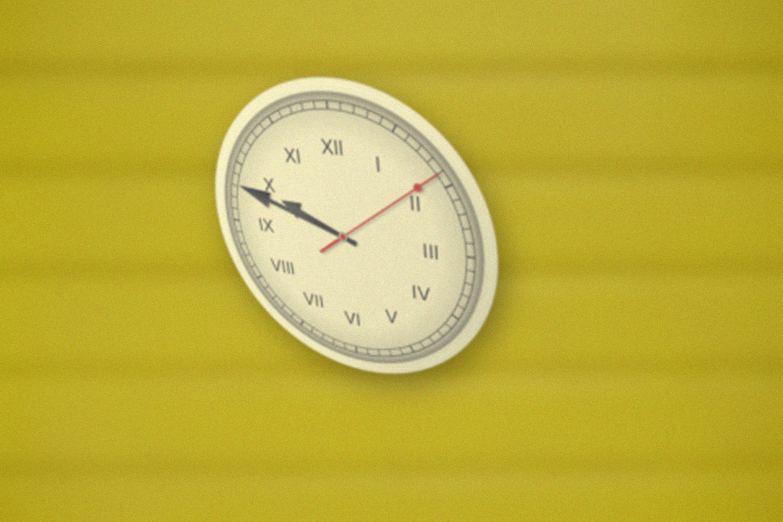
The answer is 9 h 48 min 09 s
